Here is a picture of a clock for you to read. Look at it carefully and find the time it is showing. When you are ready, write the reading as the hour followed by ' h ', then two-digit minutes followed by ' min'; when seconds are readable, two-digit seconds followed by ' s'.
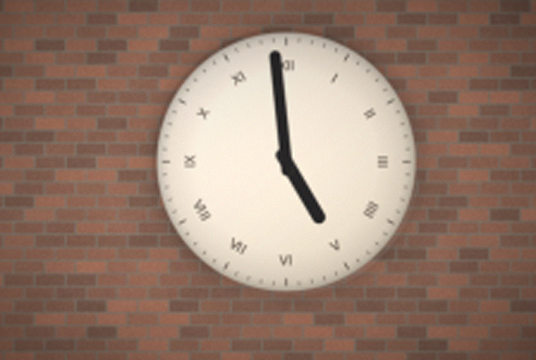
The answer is 4 h 59 min
